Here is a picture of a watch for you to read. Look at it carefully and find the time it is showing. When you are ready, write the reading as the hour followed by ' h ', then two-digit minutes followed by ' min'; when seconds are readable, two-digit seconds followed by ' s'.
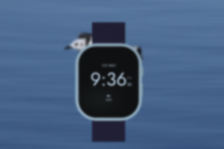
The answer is 9 h 36 min
